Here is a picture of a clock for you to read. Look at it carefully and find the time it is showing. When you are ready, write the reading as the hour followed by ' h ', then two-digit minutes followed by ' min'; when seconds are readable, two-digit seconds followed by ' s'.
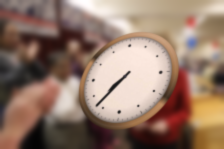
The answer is 7 h 37 min
